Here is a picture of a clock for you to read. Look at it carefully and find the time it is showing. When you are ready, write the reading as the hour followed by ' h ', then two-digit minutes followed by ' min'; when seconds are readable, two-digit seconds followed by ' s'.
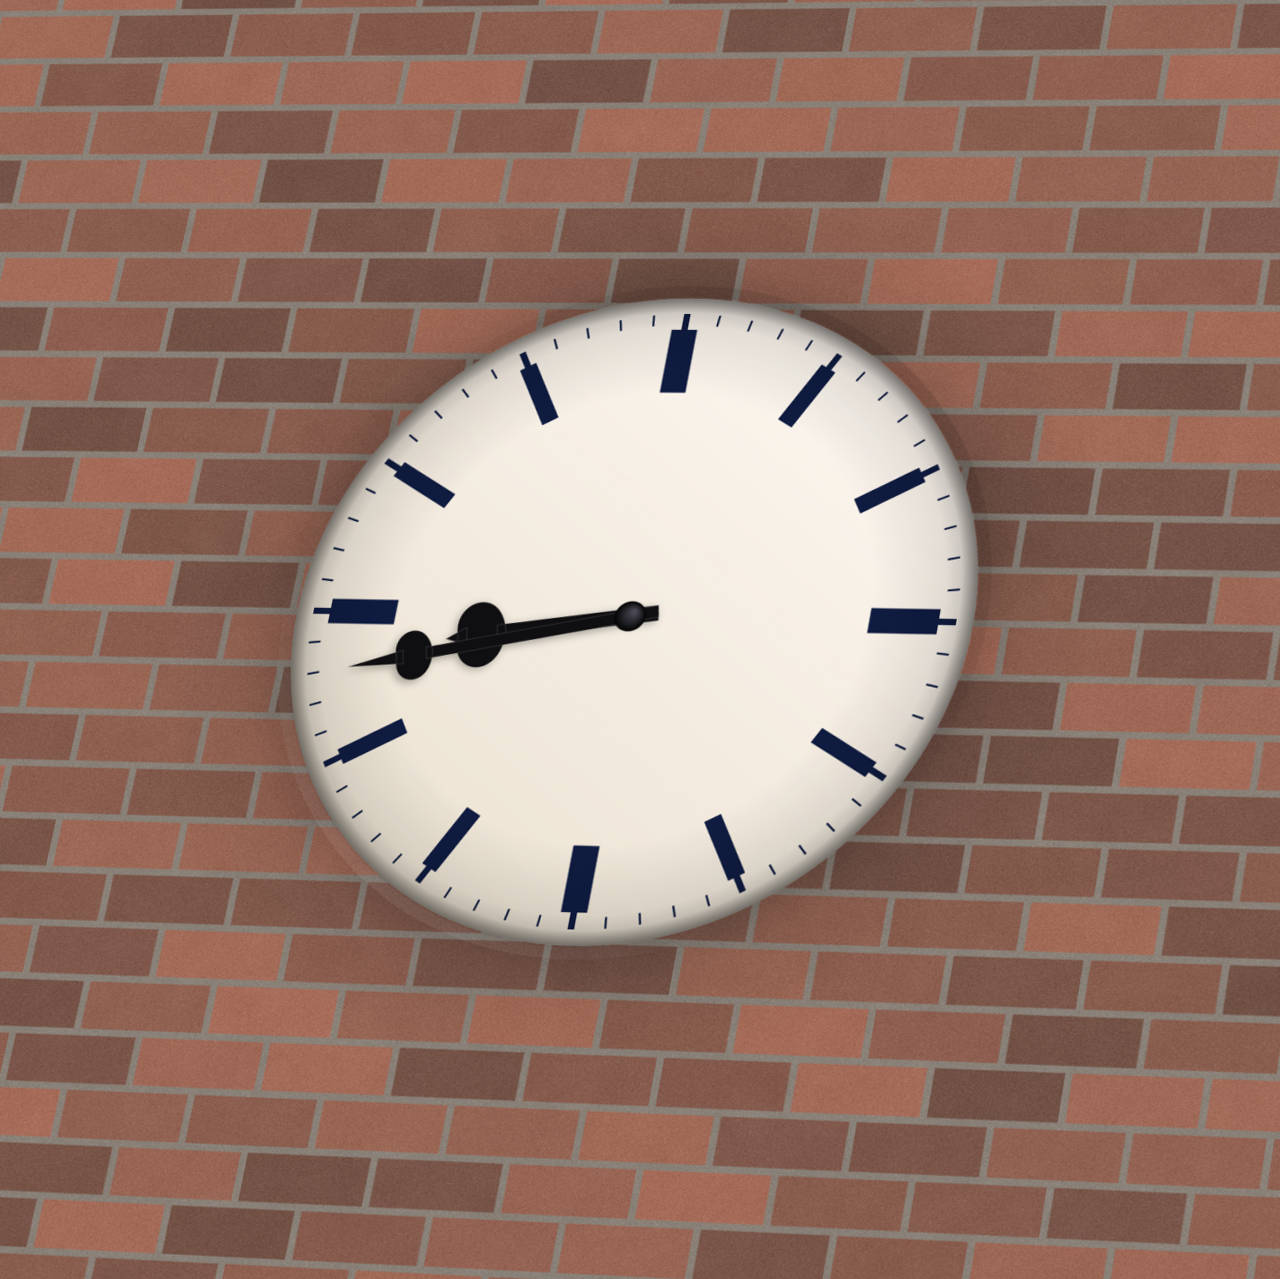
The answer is 8 h 43 min
